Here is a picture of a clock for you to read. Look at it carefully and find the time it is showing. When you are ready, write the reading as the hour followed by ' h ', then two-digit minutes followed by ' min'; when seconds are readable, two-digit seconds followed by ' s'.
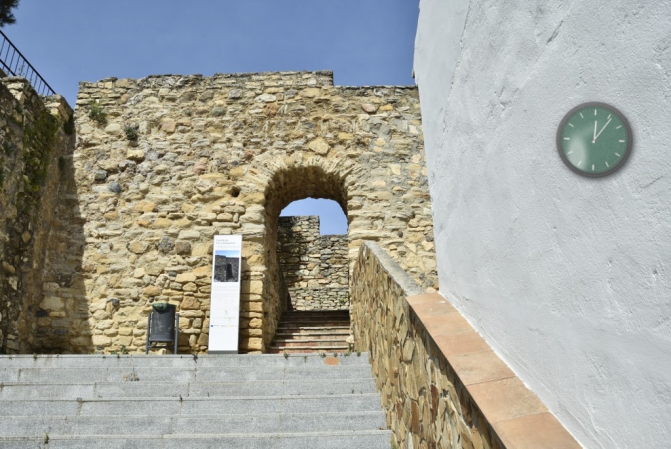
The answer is 12 h 06 min
